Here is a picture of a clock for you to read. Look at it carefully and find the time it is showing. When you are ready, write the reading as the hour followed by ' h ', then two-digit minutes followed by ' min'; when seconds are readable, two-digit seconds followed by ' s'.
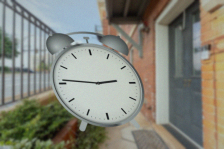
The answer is 2 h 46 min
